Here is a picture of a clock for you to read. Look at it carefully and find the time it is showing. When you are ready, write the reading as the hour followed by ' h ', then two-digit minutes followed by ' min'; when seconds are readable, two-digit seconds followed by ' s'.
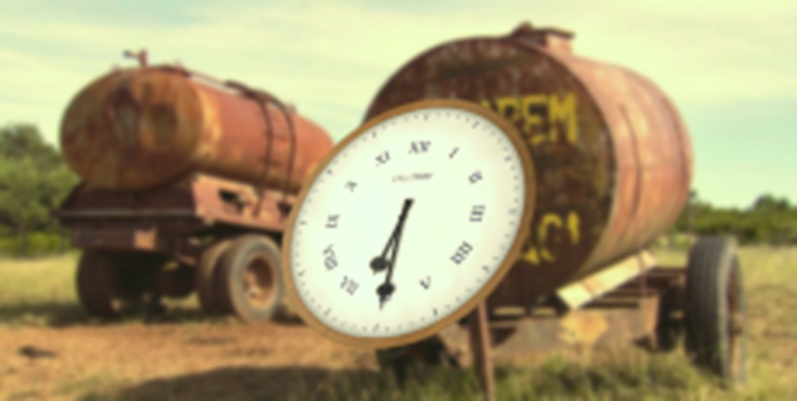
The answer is 6 h 30 min
